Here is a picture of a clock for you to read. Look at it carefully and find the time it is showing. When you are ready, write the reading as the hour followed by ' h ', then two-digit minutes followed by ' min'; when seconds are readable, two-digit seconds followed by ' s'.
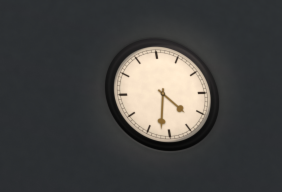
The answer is 4 h 32 min
